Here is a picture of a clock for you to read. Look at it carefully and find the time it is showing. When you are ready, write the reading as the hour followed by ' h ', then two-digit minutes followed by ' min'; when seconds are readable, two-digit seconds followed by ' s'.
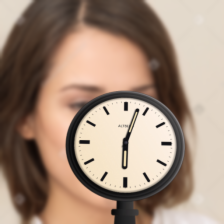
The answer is 6 h 03 min
